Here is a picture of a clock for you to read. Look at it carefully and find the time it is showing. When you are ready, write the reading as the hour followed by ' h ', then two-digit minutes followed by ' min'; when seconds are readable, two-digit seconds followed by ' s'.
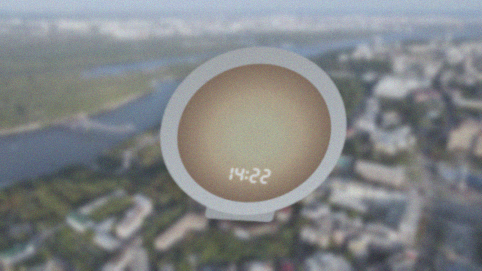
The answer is 14 h 22 min
